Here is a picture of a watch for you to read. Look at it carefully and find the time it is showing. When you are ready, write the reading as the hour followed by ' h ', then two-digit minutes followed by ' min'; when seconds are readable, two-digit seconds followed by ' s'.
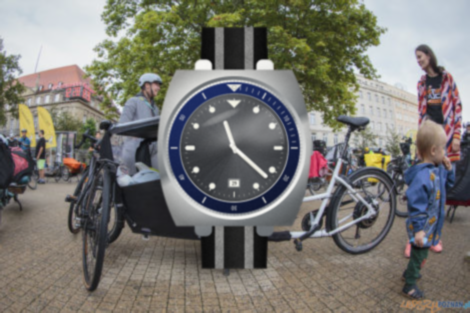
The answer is 11 h 22 min
